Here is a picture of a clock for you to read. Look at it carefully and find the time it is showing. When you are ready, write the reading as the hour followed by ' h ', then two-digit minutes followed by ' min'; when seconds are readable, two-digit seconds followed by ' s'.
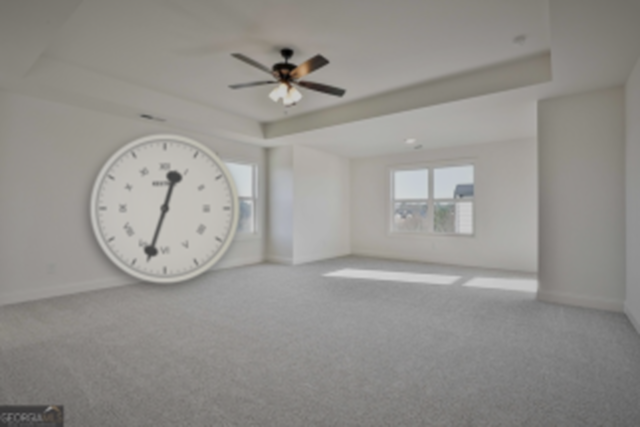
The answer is 12 h 33 min
